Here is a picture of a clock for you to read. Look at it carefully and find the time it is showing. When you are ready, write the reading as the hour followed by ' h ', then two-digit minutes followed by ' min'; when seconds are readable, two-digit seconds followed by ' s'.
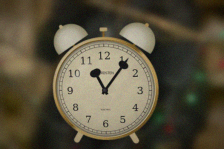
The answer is 11 h 06 min
